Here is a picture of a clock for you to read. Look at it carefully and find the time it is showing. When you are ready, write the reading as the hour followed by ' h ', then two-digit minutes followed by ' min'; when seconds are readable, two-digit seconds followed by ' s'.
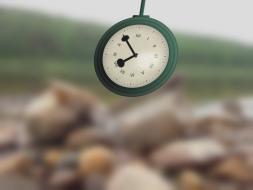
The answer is 7 h 54 min
